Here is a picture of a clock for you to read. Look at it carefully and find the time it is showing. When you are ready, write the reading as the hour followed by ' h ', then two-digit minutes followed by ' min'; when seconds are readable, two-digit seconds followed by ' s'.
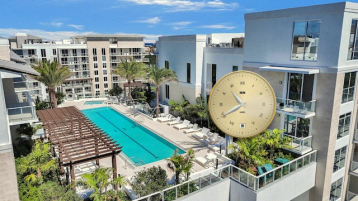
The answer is 10 h 40 min
